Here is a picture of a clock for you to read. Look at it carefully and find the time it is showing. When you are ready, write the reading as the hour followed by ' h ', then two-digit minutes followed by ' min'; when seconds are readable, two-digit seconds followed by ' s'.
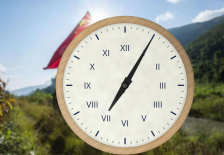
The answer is 7 h 05 min
